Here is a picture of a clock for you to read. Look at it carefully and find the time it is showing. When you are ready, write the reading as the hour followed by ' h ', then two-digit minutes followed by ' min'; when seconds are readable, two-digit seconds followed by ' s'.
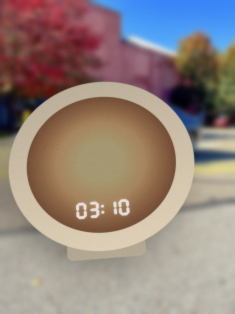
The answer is 3 h 10 min
